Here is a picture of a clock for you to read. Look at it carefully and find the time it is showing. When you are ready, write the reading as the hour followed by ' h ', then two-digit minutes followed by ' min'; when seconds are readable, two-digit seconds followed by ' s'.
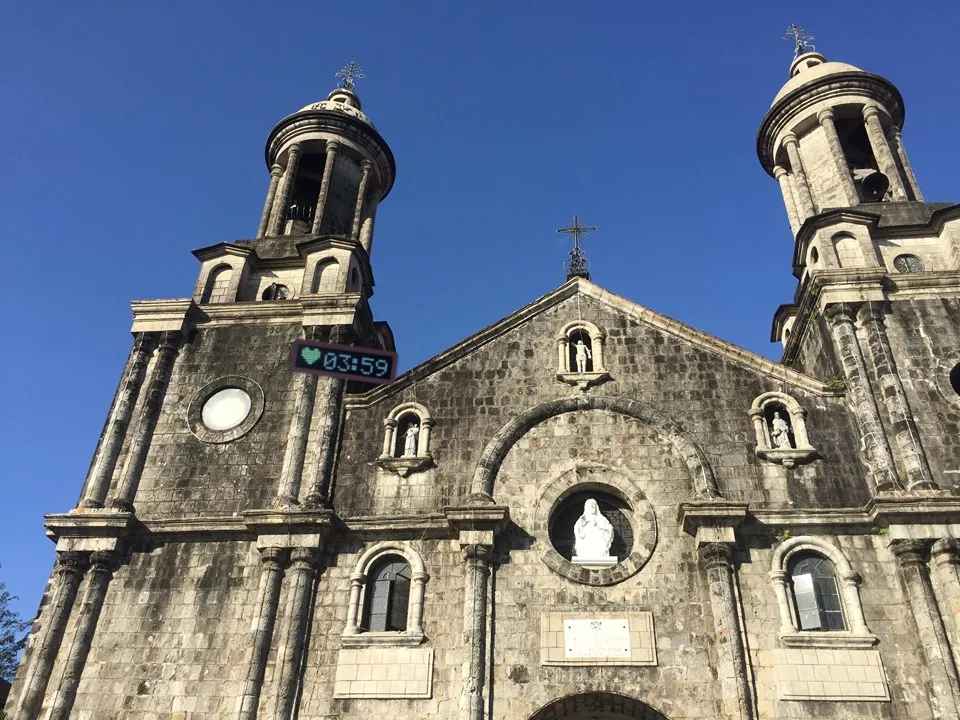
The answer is 3 h 59 min
